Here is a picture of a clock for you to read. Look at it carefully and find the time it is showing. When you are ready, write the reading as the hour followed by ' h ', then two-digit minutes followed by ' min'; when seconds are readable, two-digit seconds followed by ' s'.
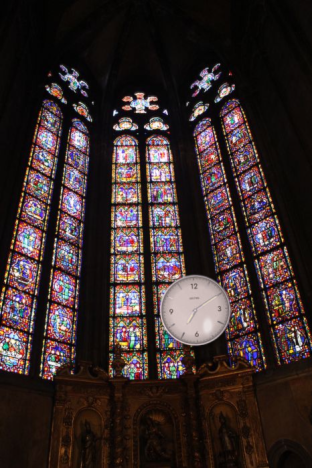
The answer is 7 h 10 min
